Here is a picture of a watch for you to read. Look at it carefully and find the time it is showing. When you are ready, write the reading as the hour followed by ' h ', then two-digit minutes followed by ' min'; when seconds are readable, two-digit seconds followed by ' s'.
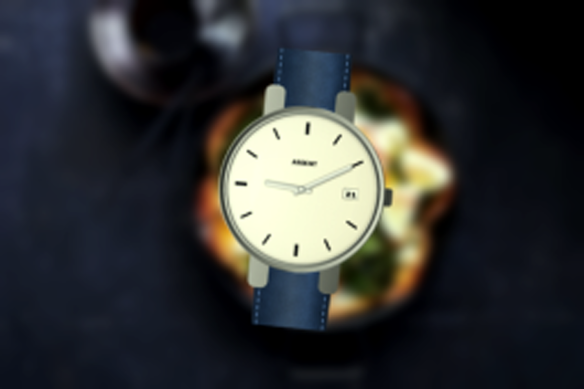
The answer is 9 h 10 min
